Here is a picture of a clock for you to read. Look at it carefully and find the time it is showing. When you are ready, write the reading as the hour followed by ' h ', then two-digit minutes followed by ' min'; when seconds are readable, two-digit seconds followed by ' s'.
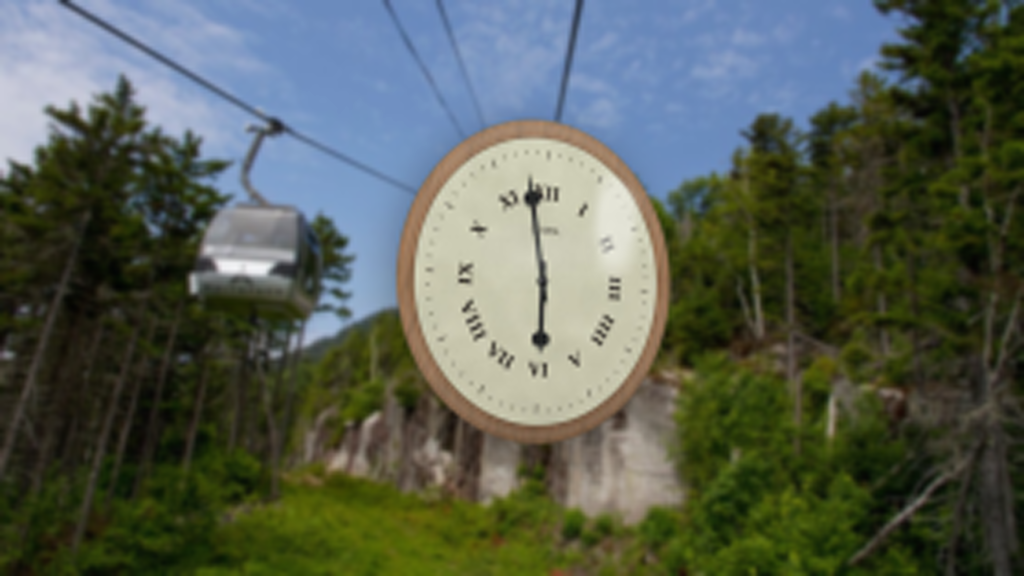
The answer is 5 h 58 min
